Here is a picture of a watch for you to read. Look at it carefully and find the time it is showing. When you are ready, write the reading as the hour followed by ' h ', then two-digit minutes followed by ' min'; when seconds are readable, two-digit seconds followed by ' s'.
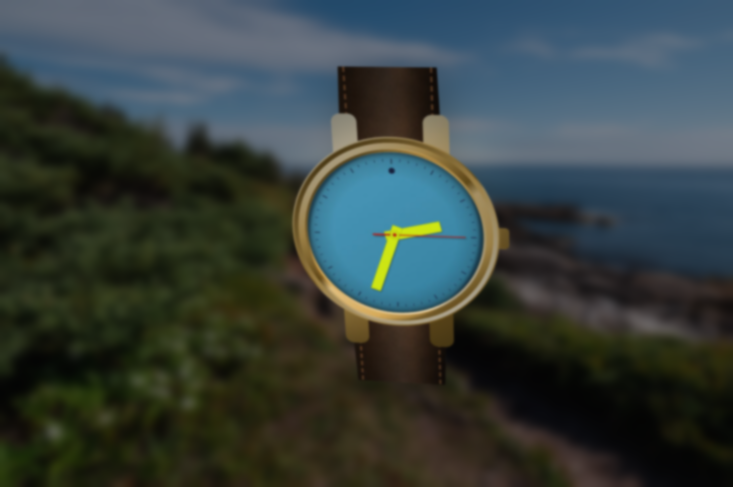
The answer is 2 h 33 min 15 s
